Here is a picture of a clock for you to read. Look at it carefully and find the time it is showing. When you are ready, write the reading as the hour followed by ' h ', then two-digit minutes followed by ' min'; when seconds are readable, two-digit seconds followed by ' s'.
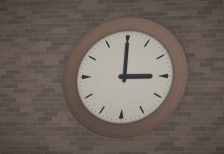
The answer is 3 h 00 min
